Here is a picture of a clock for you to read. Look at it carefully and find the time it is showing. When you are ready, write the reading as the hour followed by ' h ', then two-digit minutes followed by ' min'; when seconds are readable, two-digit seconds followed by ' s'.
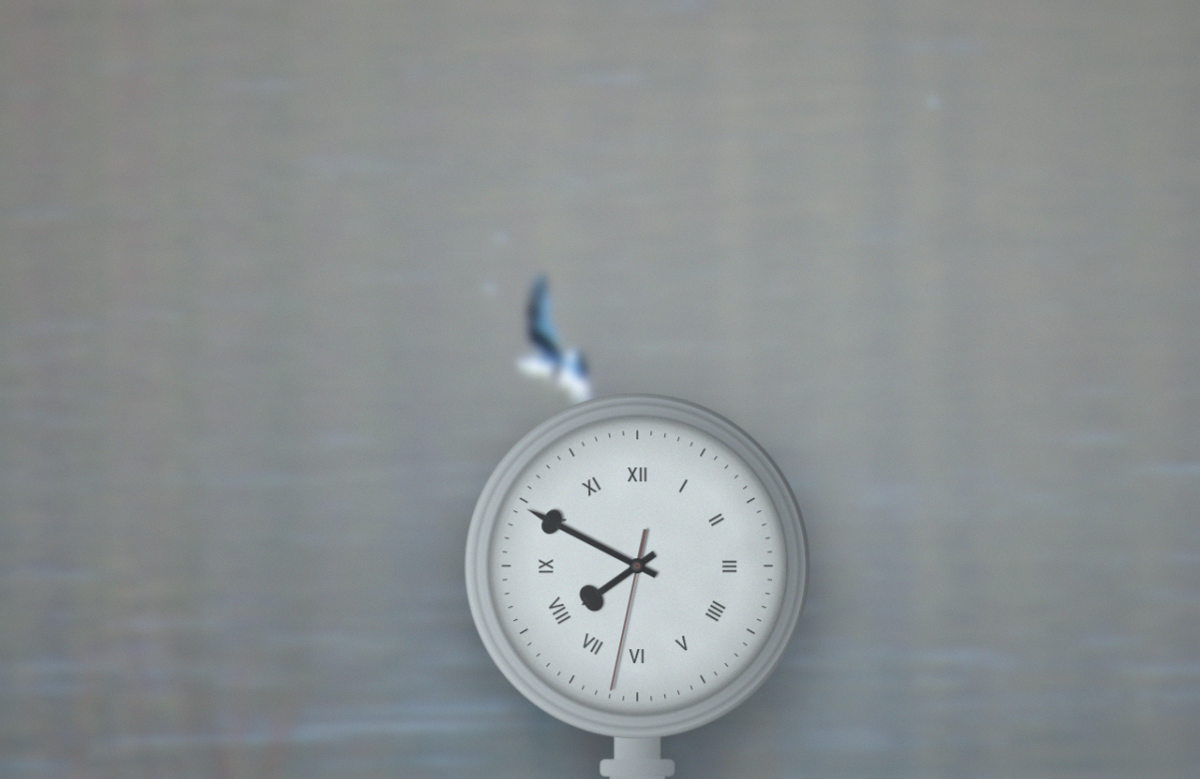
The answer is 7 h 49 min 32 s
